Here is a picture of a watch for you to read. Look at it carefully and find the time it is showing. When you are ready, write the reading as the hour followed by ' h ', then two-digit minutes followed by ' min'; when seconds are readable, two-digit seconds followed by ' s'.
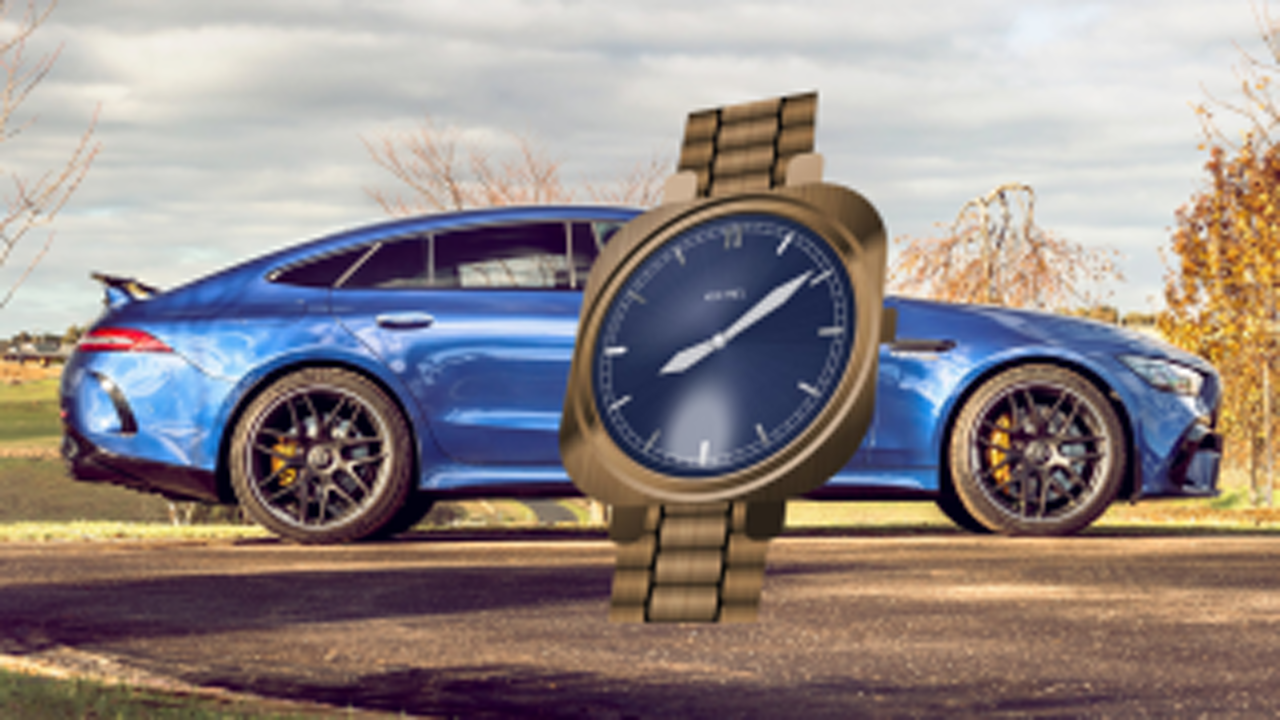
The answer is 8 h 09 min
